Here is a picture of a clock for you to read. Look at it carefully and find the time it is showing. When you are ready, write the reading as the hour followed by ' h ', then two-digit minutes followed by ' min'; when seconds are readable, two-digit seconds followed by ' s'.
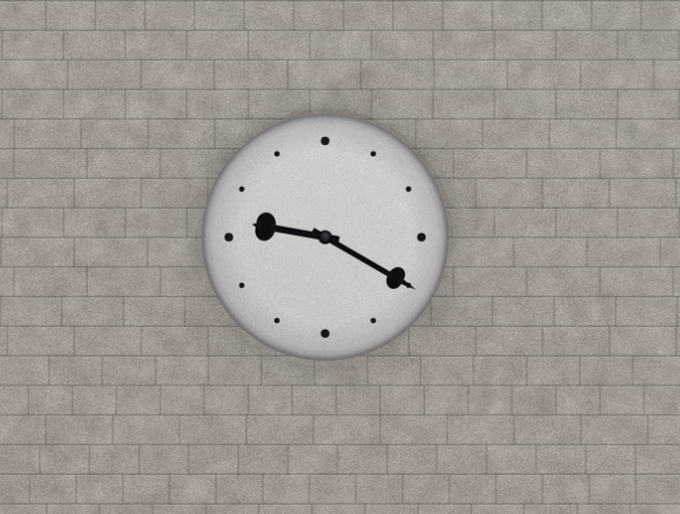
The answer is 9 h 20 min
